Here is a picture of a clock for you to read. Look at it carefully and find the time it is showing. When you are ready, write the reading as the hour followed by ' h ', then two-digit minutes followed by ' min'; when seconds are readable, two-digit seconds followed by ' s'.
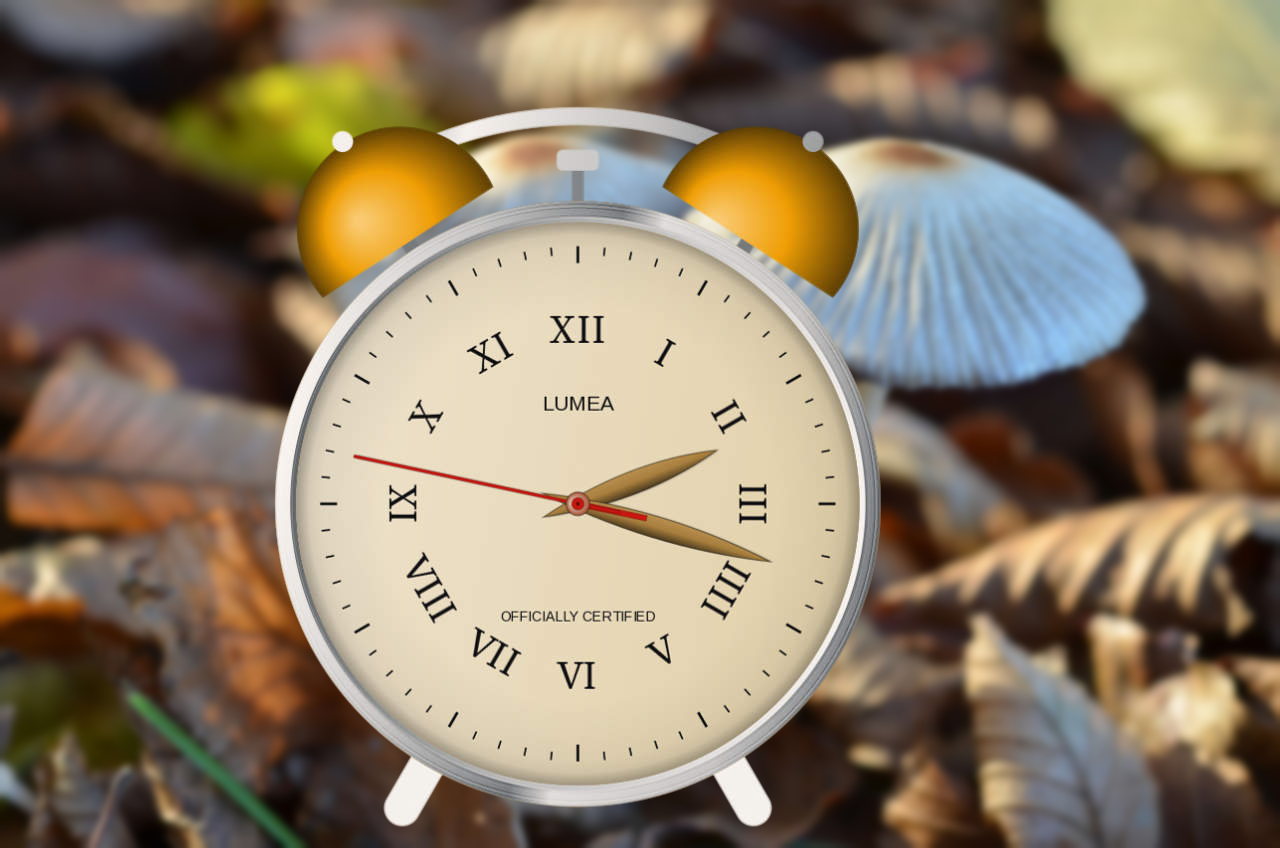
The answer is 2 h 17 min 47 s
